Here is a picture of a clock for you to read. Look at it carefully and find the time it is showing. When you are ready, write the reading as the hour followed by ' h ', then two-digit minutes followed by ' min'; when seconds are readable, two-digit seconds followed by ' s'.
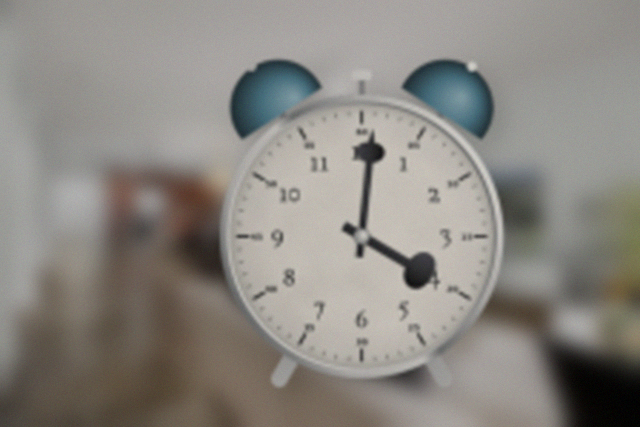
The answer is 4 h 01 min
